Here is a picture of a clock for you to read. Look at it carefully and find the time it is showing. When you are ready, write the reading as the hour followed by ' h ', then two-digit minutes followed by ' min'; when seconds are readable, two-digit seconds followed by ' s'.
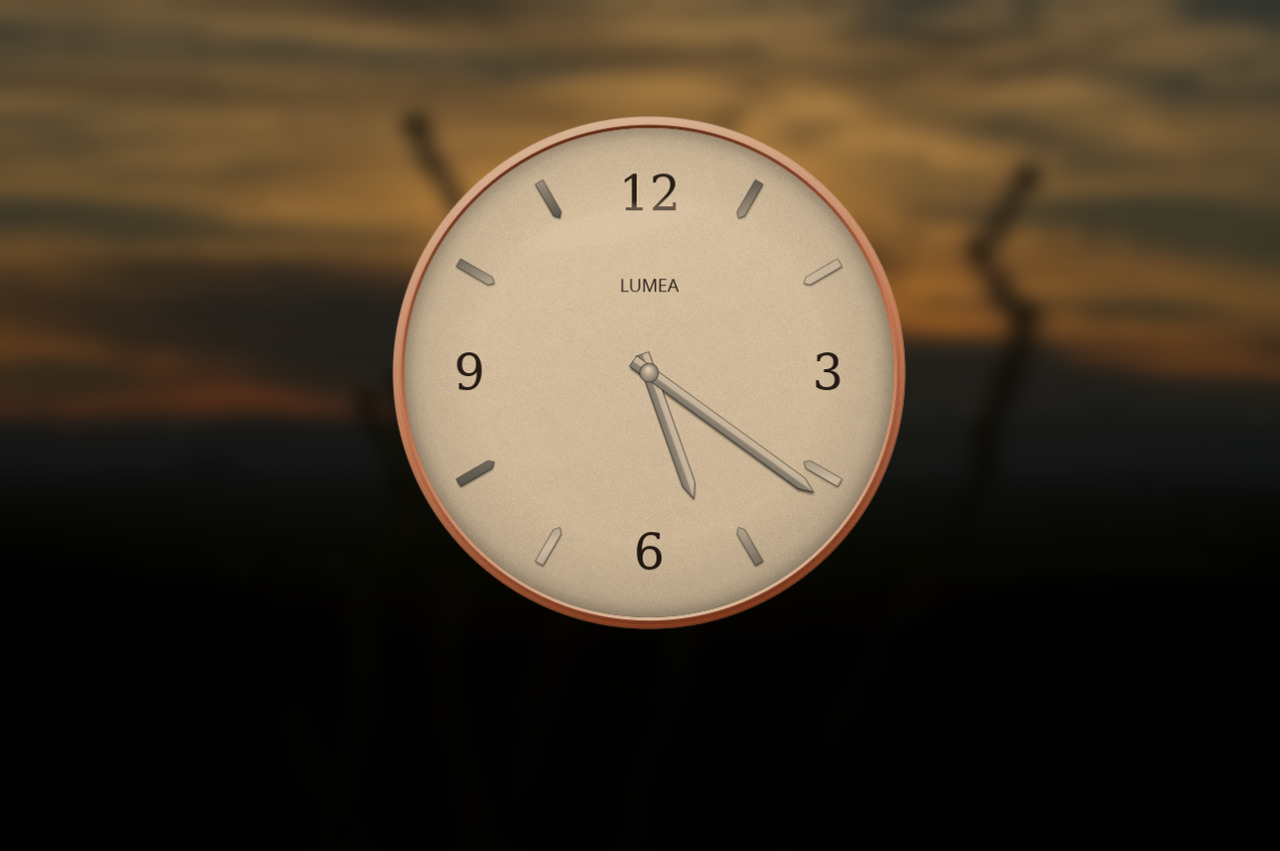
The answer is 5 h 21 min
